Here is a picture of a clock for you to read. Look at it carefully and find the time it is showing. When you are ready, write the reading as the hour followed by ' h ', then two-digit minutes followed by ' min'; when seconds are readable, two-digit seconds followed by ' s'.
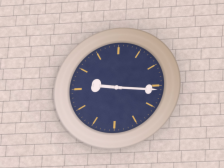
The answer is 9 h 16 min
